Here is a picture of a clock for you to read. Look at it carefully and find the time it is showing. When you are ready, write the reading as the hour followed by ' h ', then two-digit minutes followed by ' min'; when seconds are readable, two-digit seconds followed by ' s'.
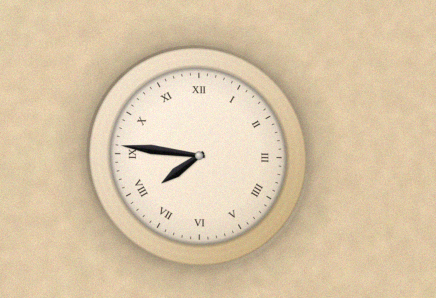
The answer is 7 h 46 min
